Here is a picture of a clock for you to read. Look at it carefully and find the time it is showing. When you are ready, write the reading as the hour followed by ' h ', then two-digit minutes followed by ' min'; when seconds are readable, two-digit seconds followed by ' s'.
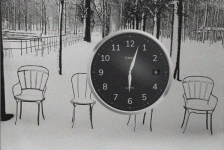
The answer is 6 h 03 min
